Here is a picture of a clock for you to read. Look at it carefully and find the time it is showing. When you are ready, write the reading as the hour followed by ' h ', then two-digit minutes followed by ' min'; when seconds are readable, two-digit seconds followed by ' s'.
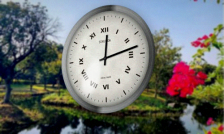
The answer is 12 h 13 min
